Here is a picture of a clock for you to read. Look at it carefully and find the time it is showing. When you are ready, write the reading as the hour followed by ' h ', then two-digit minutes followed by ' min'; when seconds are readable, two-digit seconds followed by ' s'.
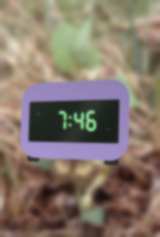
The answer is 7 h 46 min
